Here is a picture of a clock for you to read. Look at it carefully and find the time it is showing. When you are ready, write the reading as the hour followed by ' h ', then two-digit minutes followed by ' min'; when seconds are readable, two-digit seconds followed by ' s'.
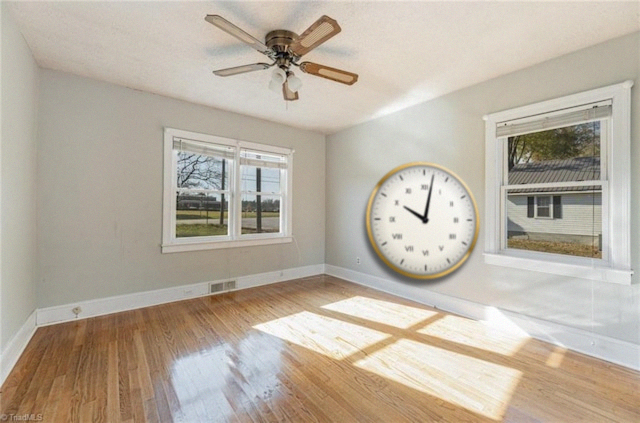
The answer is 10 h 02 min
